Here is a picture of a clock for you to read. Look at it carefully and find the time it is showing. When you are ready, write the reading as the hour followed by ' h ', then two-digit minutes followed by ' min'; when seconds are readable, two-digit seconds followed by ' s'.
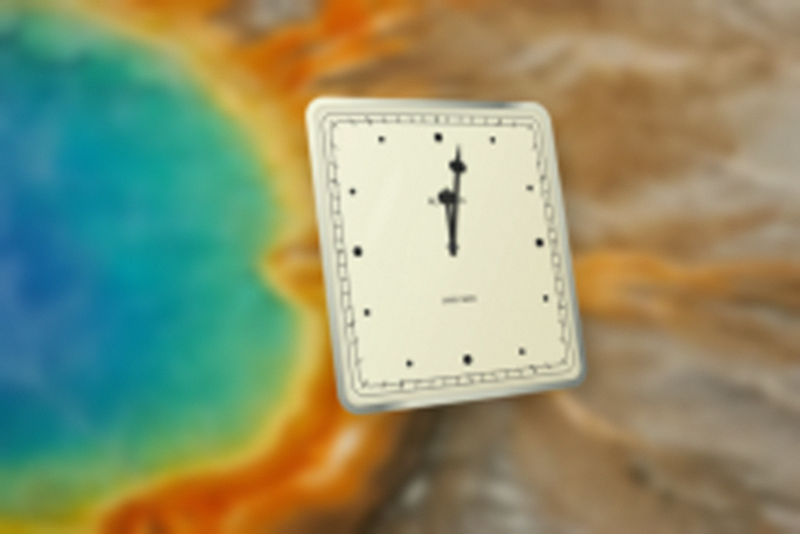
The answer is 12 h 02 min
